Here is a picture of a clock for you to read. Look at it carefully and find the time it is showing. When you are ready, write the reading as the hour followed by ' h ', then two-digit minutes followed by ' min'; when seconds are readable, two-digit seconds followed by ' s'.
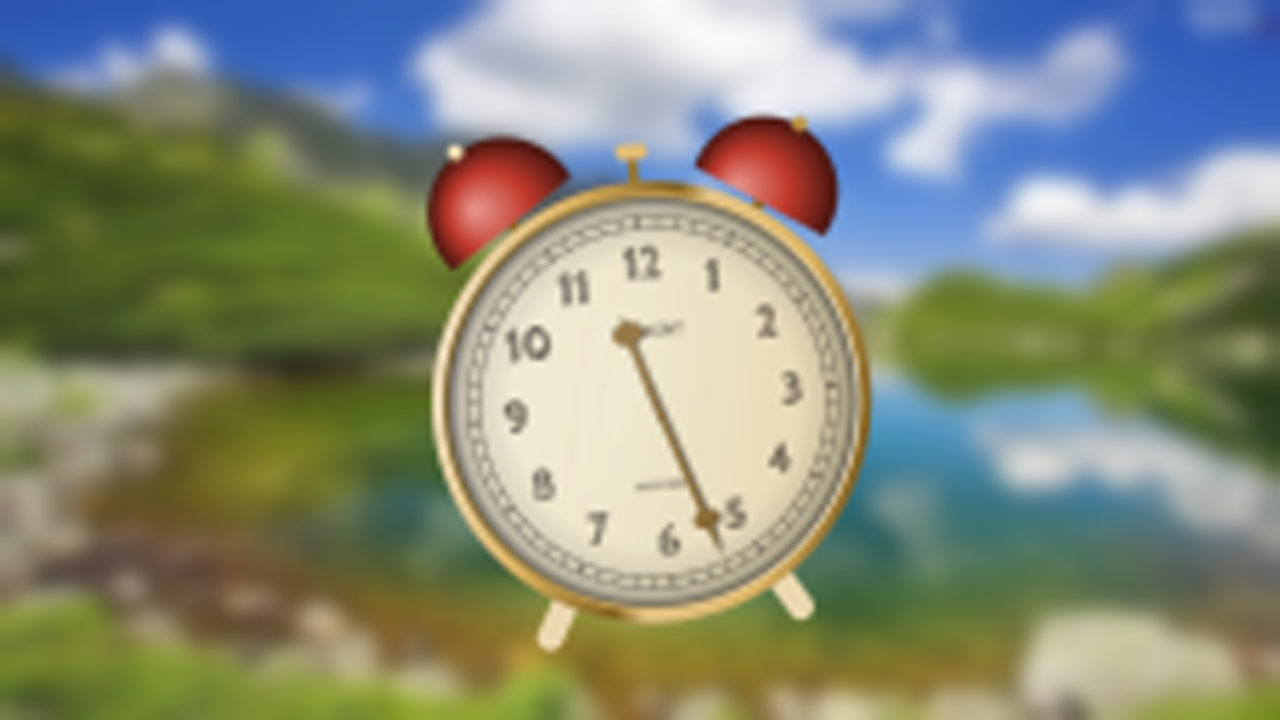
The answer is 11 h 27 min
